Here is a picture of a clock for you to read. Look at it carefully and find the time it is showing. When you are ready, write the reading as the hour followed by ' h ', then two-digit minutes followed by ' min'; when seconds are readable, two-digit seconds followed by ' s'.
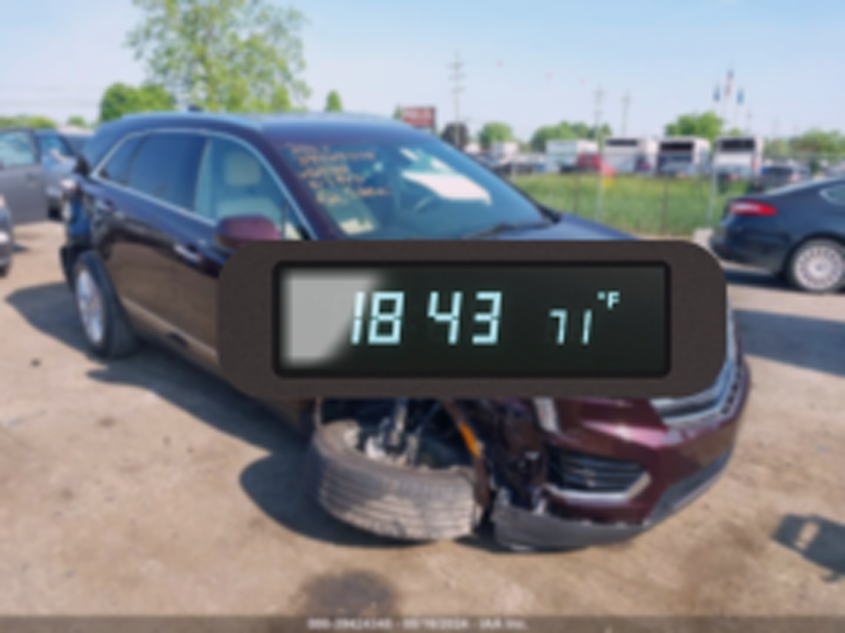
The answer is 18 h 43 min
